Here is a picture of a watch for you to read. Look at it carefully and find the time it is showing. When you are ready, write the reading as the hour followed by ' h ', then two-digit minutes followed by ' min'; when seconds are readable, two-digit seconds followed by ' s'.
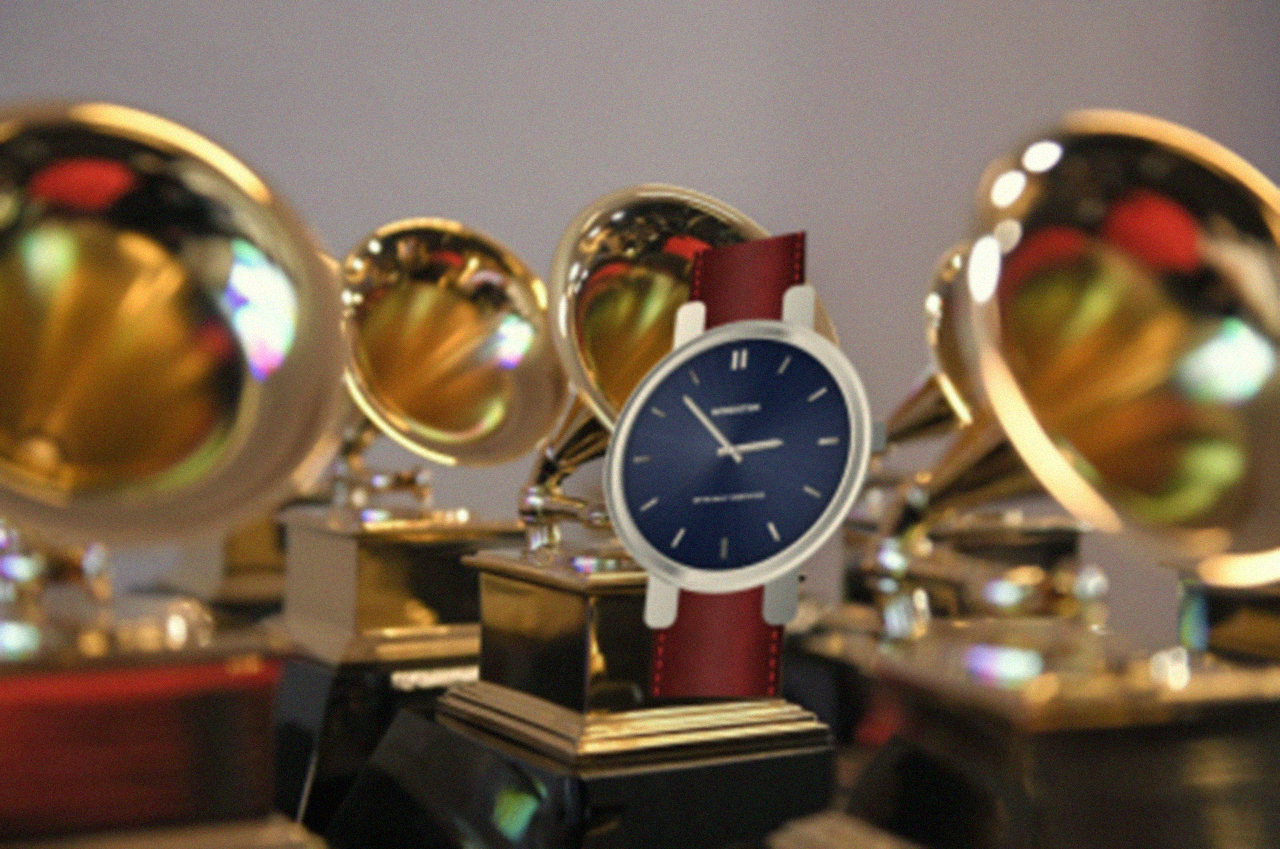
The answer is 2 h 53 min
